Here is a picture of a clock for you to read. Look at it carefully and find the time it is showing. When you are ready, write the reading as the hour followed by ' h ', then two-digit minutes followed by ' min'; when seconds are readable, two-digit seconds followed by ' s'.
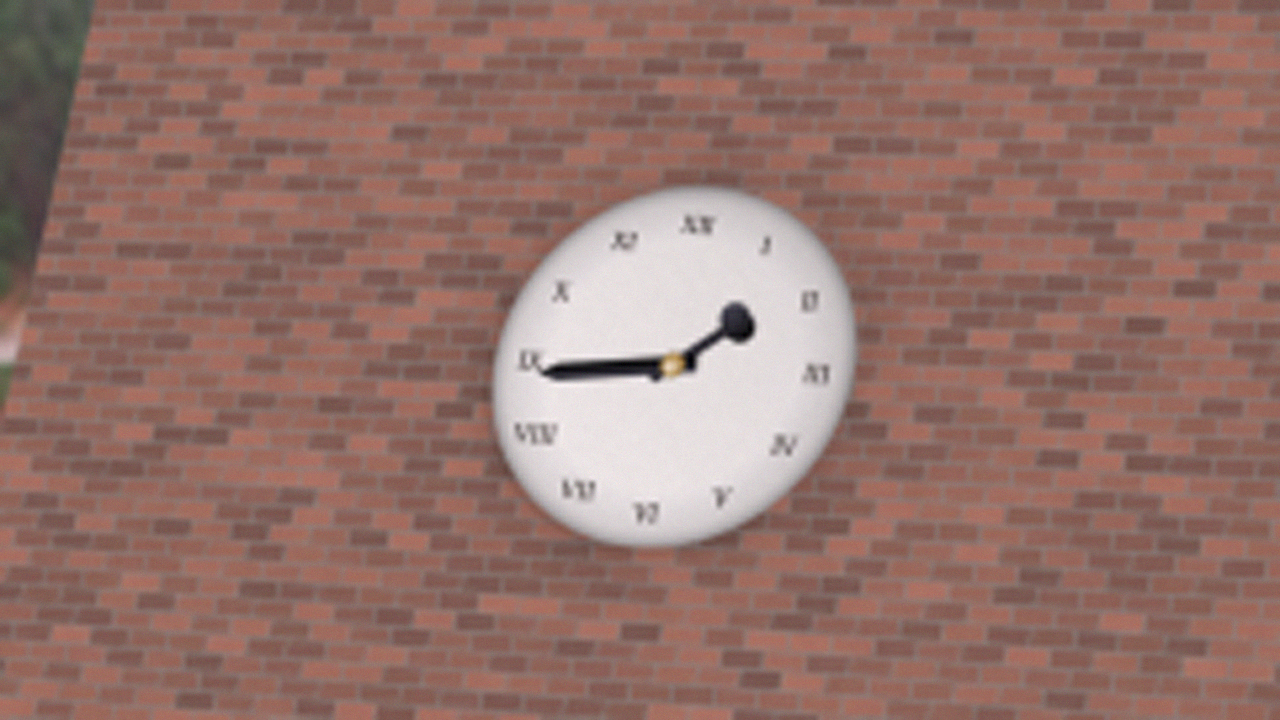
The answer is 1 h 44 min
